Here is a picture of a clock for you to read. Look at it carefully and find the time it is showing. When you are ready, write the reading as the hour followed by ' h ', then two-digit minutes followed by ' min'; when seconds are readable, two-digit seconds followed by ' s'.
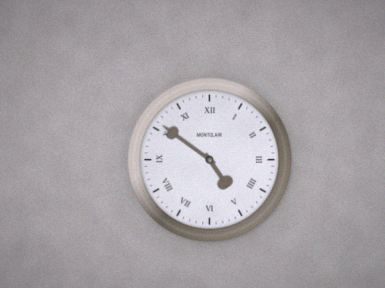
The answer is 4 h 51 min
